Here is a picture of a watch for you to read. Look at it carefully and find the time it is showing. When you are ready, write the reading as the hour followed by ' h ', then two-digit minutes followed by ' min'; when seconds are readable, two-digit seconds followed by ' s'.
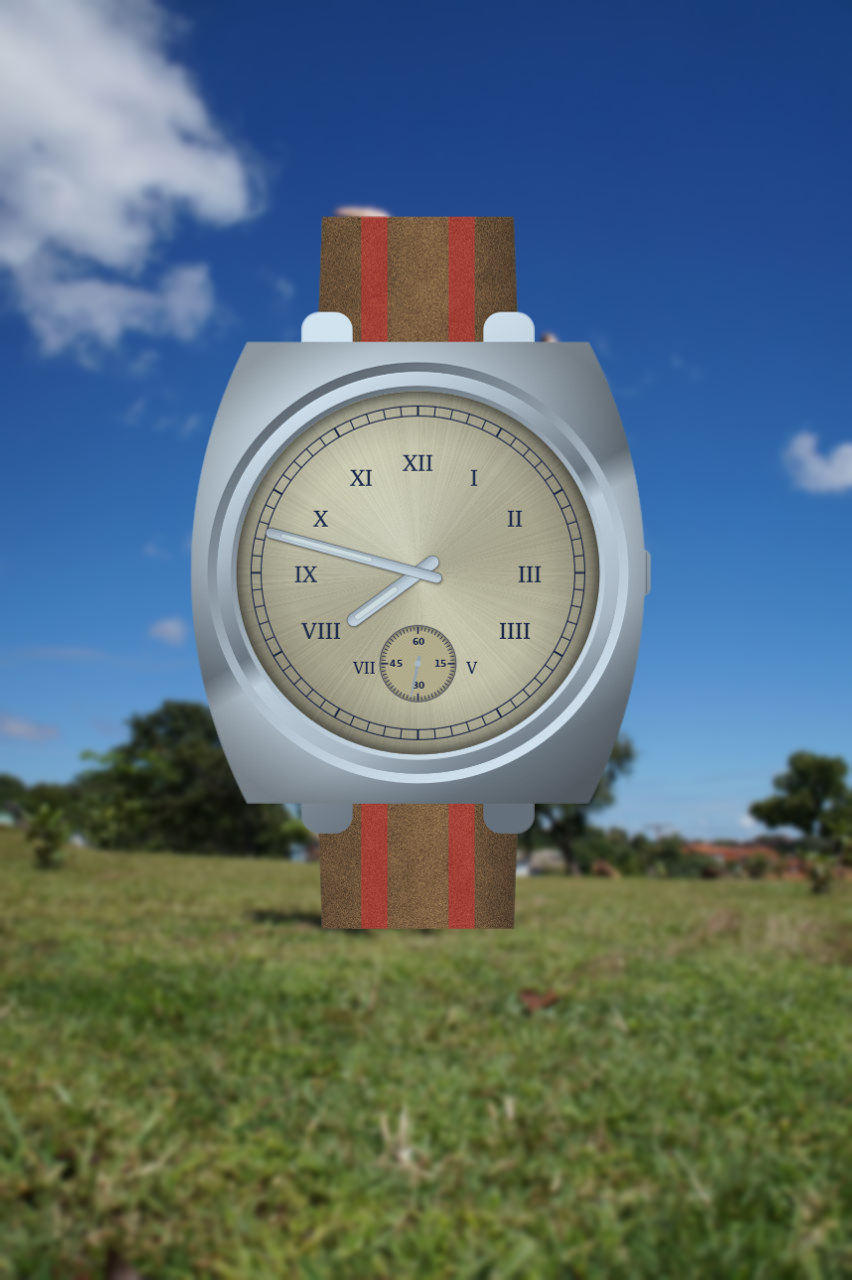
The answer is 7 h 47 min 32 s
